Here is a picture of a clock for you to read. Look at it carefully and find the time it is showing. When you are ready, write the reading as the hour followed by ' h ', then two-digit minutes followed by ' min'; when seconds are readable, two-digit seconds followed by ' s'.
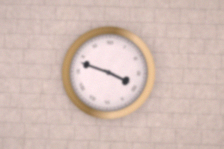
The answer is 3 h 48 min
